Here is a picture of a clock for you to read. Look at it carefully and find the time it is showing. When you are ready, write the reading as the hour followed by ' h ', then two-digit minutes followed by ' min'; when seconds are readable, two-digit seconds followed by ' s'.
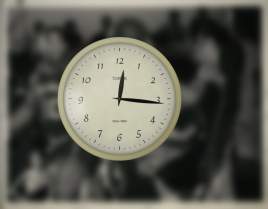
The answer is 12 h 16 min
